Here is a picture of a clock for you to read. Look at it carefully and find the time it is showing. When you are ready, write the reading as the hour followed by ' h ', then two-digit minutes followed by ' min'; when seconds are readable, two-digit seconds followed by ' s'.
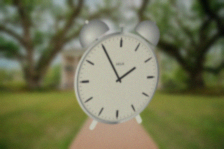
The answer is 1 h 55 min
